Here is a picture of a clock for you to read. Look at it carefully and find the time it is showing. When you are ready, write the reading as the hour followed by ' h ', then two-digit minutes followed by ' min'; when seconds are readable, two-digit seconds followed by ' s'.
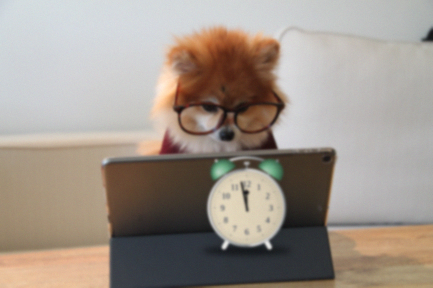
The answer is 11 h 58 min
